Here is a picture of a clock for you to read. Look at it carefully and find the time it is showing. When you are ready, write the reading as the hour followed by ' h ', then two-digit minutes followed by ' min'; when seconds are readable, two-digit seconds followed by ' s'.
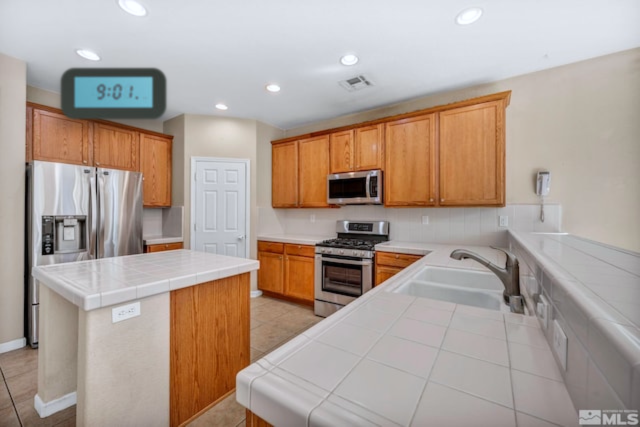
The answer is 9 h 01 min
